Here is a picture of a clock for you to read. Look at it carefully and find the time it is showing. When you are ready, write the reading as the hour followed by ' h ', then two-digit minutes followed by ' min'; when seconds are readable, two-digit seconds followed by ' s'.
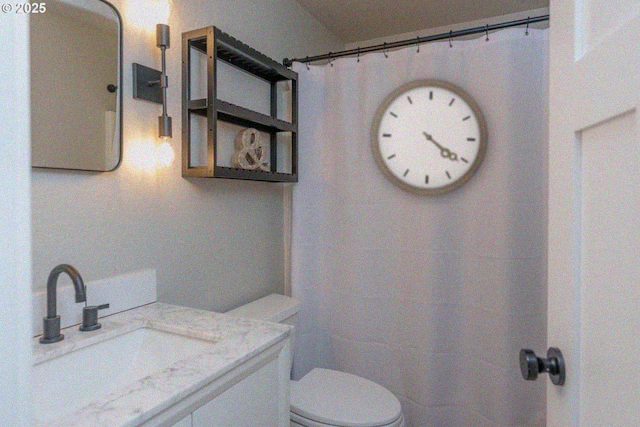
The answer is 4 h 21 min
